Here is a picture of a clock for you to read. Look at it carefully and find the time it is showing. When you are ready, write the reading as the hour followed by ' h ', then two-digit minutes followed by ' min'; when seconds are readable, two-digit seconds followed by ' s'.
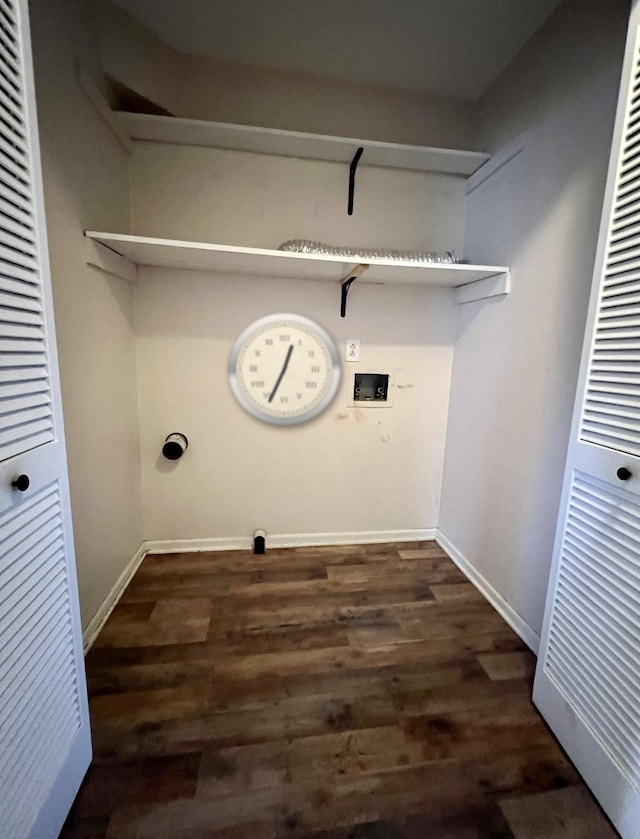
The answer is 12 h 34 min
